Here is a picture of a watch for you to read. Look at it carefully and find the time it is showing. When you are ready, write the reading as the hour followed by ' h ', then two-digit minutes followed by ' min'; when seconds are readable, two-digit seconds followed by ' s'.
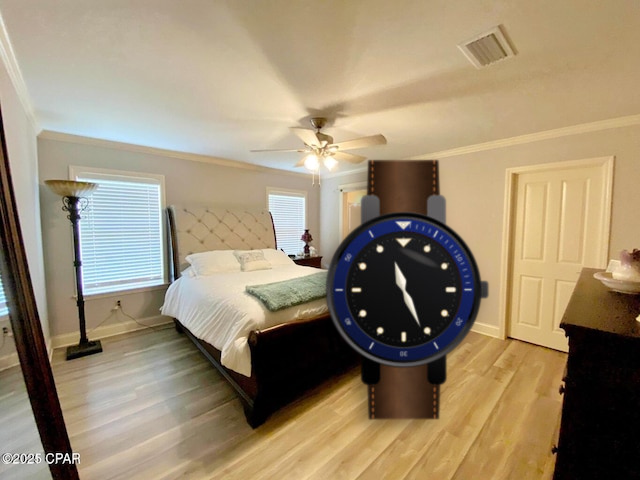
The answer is 11 h 26 min
